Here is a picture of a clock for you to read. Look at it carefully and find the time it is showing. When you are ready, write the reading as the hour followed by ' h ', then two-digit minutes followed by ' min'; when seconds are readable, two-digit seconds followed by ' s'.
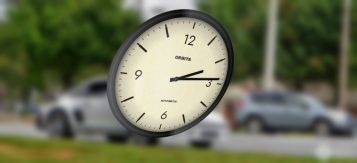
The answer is 2 h 14 min
